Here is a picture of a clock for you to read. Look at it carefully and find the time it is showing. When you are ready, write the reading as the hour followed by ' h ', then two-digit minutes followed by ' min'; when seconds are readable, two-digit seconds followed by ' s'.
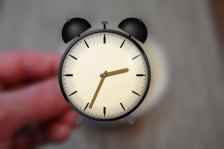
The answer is 2 h 34 min
